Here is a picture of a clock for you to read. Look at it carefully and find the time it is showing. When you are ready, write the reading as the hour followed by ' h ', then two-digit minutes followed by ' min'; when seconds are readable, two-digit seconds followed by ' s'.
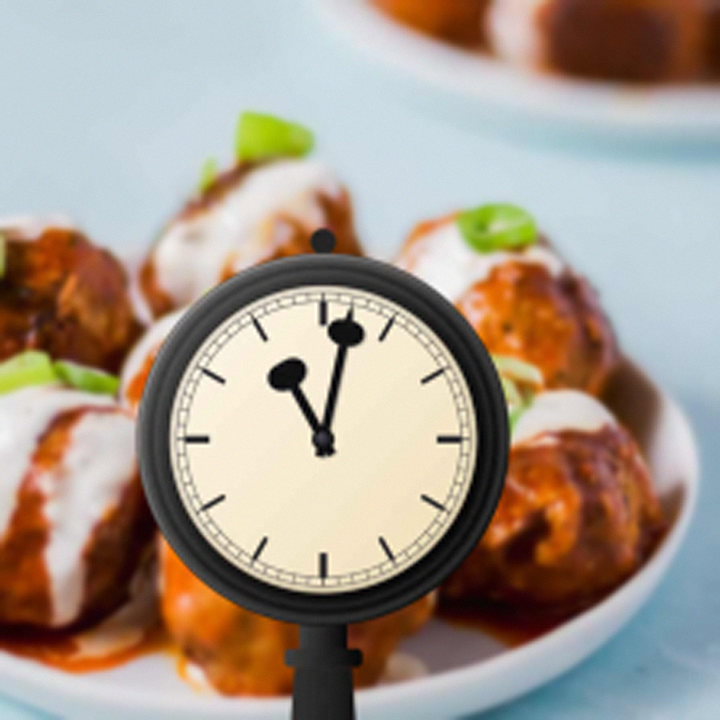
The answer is 11 h 02 min
